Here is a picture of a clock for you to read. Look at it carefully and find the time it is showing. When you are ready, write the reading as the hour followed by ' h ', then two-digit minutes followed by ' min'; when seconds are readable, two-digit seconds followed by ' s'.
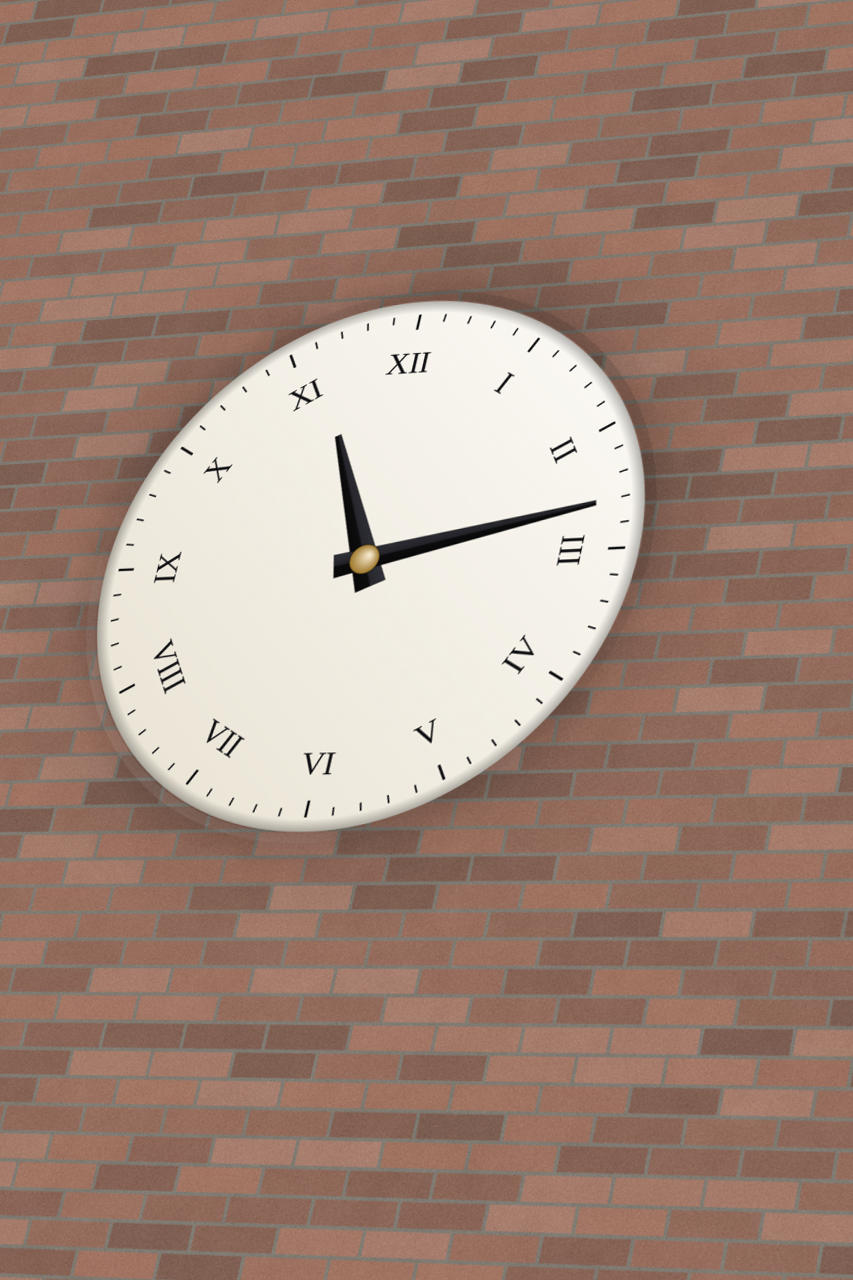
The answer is 11 h 13 min
